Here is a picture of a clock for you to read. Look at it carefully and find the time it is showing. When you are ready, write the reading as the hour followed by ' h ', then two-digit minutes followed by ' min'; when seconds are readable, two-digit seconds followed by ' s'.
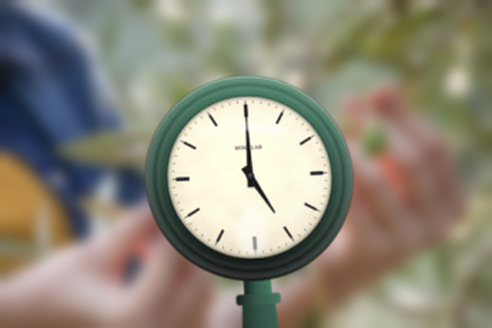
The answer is 5 h 00 min
